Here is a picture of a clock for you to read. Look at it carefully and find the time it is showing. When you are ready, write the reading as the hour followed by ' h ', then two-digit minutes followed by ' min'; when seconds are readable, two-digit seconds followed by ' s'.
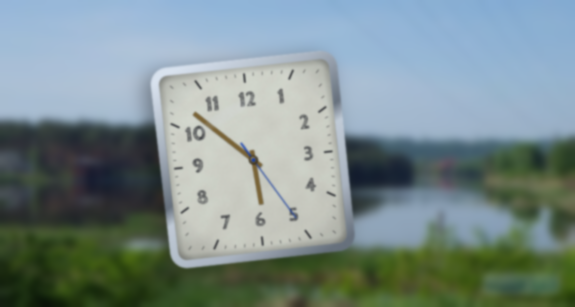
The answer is 5 h 52 min 25 s
